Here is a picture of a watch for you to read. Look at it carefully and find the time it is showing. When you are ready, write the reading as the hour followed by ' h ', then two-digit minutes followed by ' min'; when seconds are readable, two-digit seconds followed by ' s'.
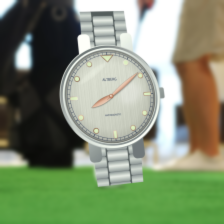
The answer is 8 h 09 min
